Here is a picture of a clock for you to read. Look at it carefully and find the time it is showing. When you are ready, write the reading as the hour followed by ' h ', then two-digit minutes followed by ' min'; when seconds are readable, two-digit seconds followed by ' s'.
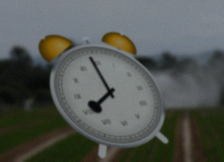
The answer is 7 h 59 min
